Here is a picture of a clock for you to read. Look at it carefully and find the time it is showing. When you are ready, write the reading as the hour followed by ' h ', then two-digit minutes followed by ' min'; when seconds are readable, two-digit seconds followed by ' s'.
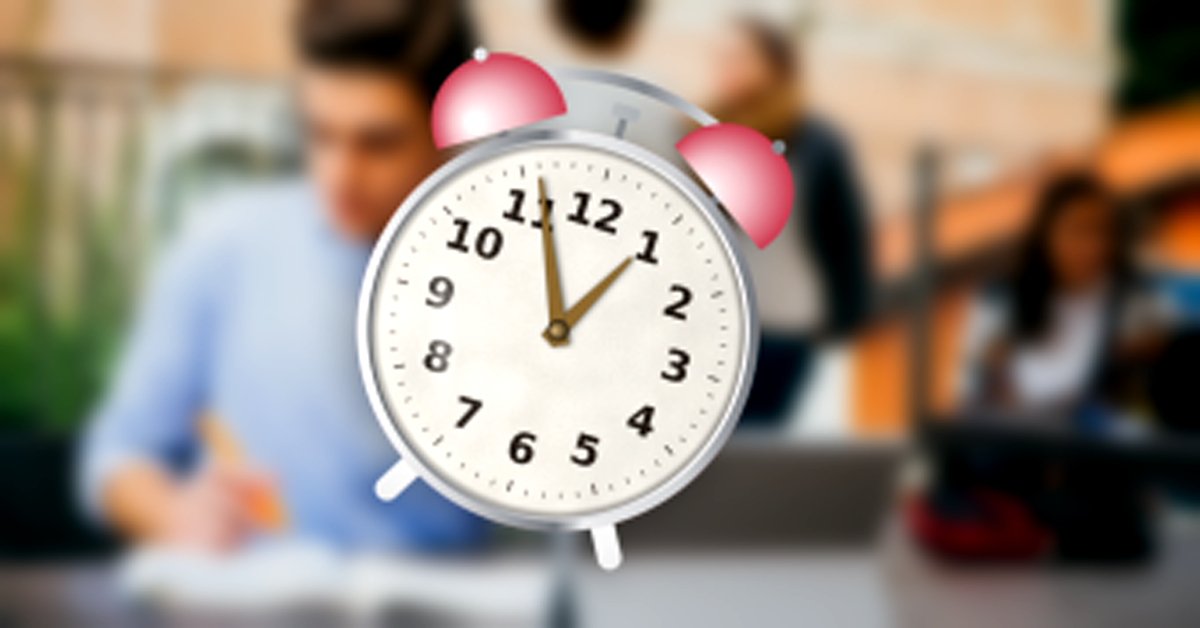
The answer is 12 h 56 min
